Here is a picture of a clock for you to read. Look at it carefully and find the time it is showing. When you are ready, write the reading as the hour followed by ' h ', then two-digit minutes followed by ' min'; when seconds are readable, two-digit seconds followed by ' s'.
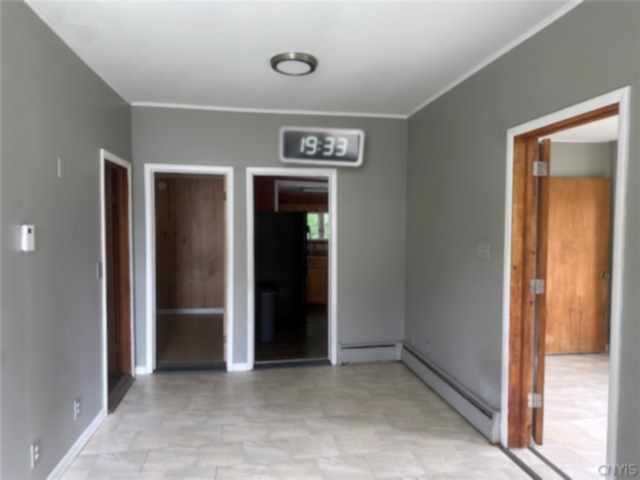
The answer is 19 h 33 min
